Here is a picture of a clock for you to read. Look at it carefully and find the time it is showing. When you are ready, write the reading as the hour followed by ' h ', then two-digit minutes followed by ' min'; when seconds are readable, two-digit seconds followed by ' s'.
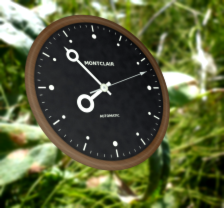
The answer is 7 h 53 min 12 s
